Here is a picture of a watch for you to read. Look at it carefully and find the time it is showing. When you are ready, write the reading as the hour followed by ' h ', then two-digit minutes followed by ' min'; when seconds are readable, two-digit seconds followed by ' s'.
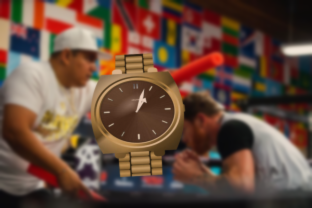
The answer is 1 h 03 min
